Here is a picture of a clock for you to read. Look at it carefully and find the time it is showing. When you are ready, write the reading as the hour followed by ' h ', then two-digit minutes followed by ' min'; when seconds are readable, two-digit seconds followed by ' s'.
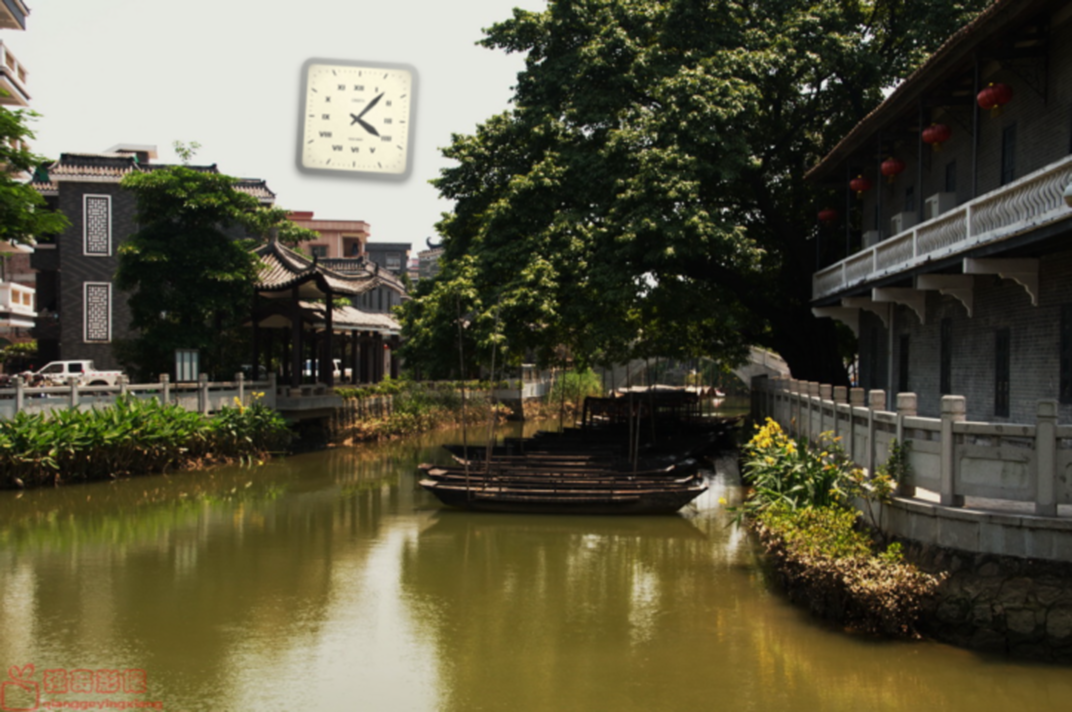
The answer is 4 h 07 min
